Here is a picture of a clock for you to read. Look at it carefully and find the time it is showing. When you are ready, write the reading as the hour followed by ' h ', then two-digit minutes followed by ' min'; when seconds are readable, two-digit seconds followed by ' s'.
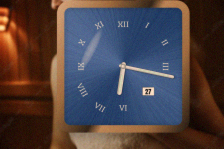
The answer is 6 h 17 min
